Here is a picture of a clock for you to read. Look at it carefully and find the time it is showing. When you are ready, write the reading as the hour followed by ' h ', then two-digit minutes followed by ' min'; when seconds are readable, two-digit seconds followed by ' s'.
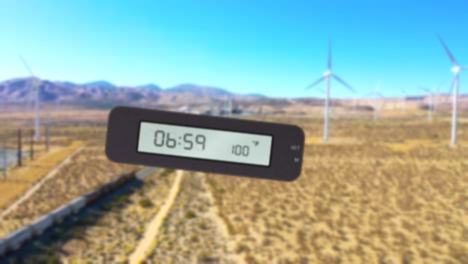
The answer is 6 h 59 min
